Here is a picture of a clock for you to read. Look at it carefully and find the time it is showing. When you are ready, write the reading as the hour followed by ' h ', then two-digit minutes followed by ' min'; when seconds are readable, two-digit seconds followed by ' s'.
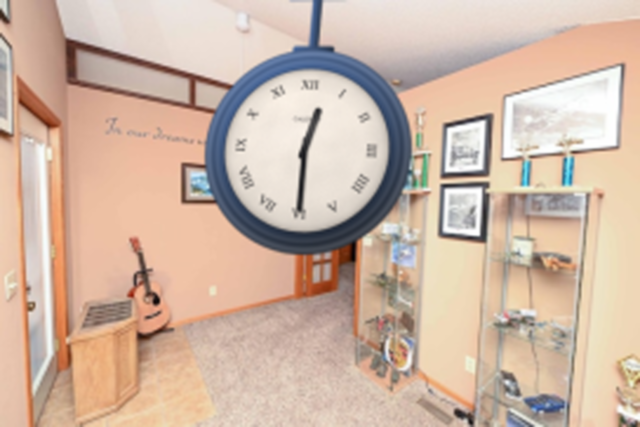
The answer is 12 h 30 min
